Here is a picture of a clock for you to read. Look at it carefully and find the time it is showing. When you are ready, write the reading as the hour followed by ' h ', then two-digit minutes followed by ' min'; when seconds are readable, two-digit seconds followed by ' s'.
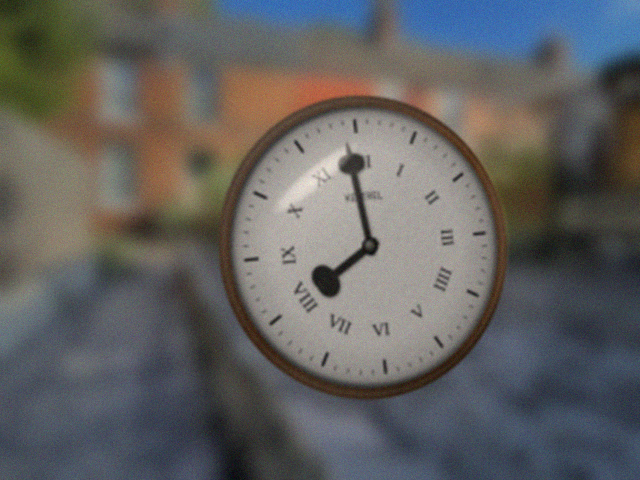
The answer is 7 h 59 min
